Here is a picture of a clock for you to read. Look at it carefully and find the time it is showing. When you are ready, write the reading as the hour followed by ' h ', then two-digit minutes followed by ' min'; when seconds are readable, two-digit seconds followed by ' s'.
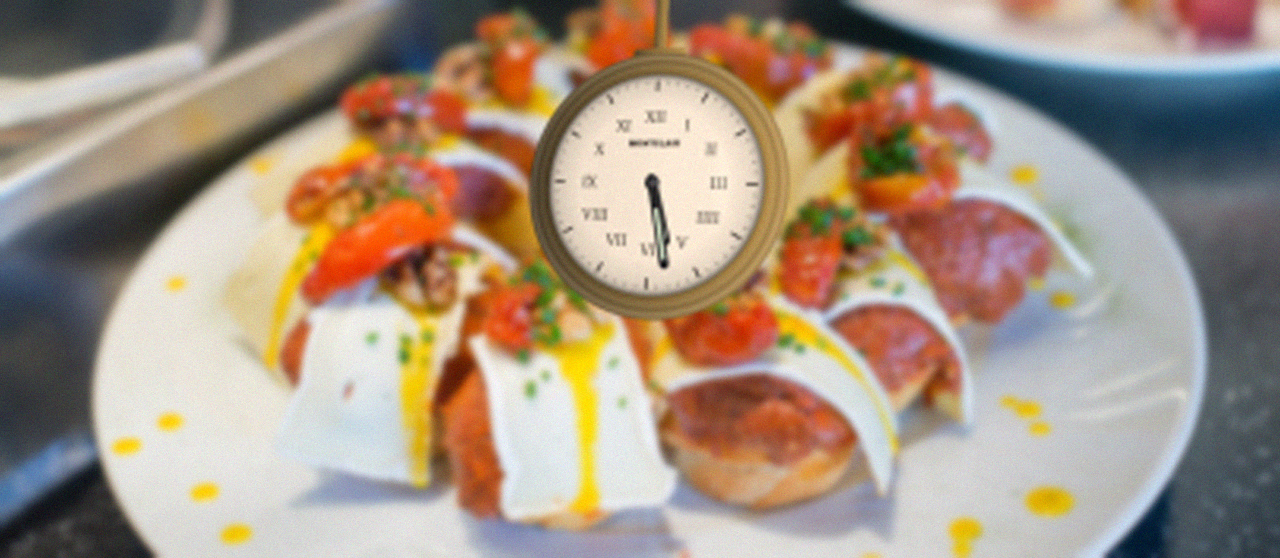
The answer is 5 h 28 min
